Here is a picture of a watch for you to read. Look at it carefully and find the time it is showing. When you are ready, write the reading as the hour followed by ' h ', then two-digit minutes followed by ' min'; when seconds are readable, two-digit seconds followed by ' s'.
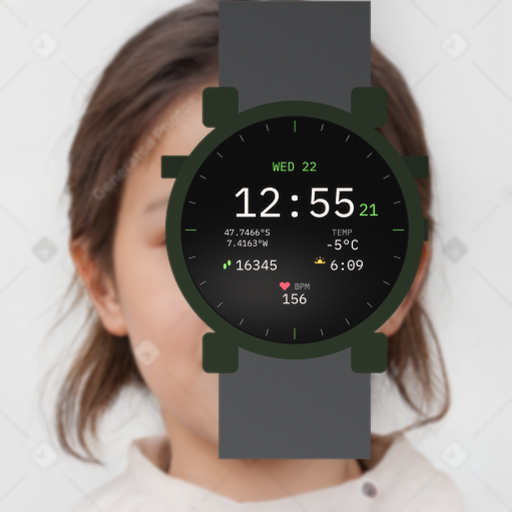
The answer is 12 h 55 min 21 s
